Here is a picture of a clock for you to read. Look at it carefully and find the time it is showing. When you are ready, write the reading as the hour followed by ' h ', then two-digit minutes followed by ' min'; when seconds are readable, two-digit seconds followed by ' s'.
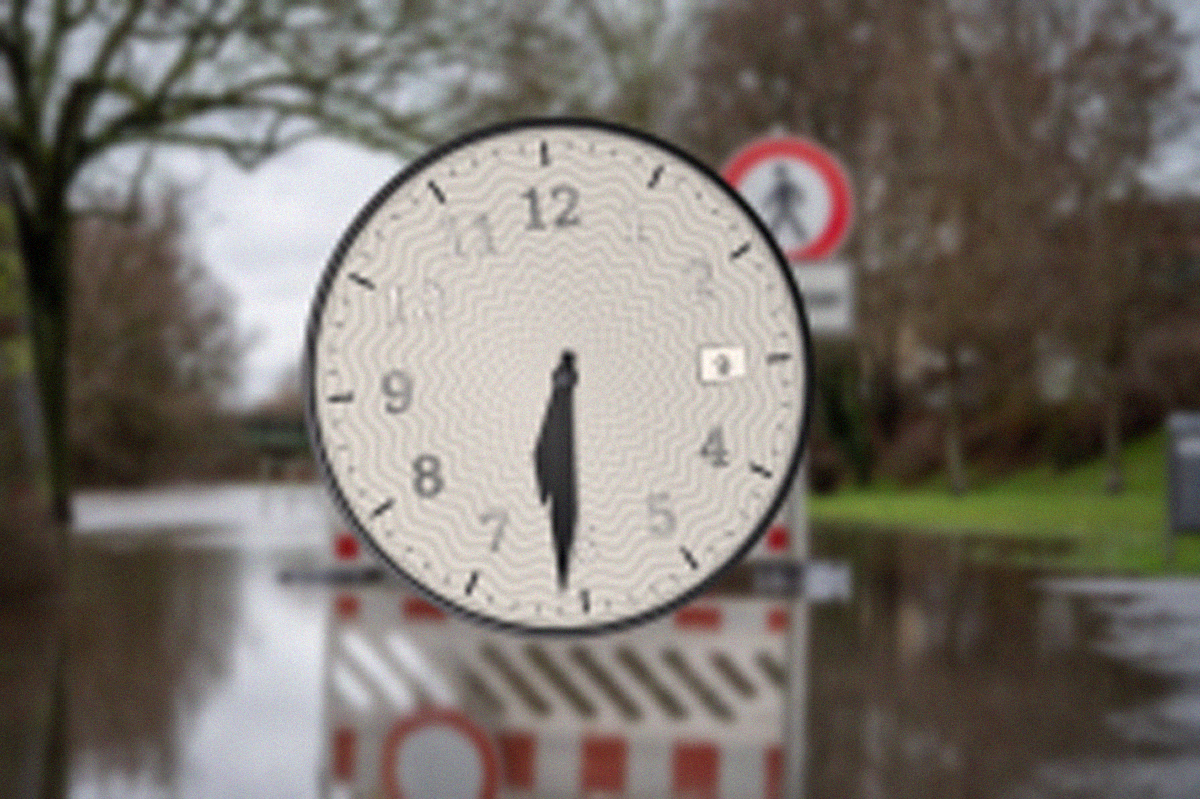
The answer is 6 h 31 min
